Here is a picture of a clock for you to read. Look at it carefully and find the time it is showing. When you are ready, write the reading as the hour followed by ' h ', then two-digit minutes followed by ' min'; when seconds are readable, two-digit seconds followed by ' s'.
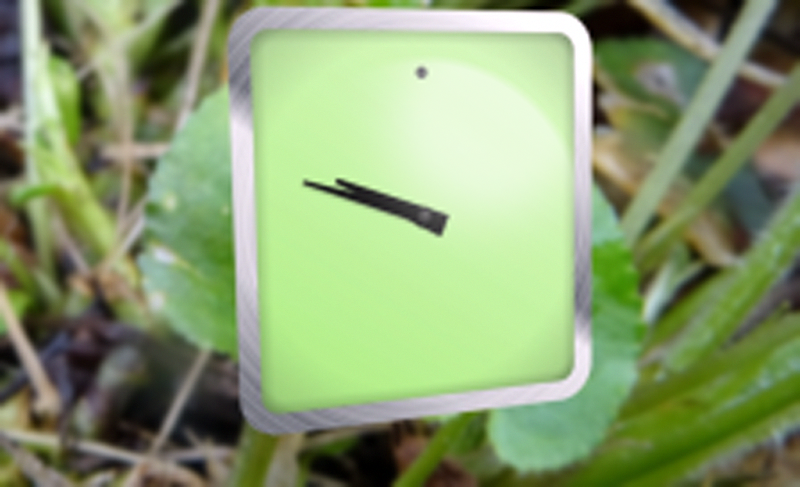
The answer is 9 h 48 min
